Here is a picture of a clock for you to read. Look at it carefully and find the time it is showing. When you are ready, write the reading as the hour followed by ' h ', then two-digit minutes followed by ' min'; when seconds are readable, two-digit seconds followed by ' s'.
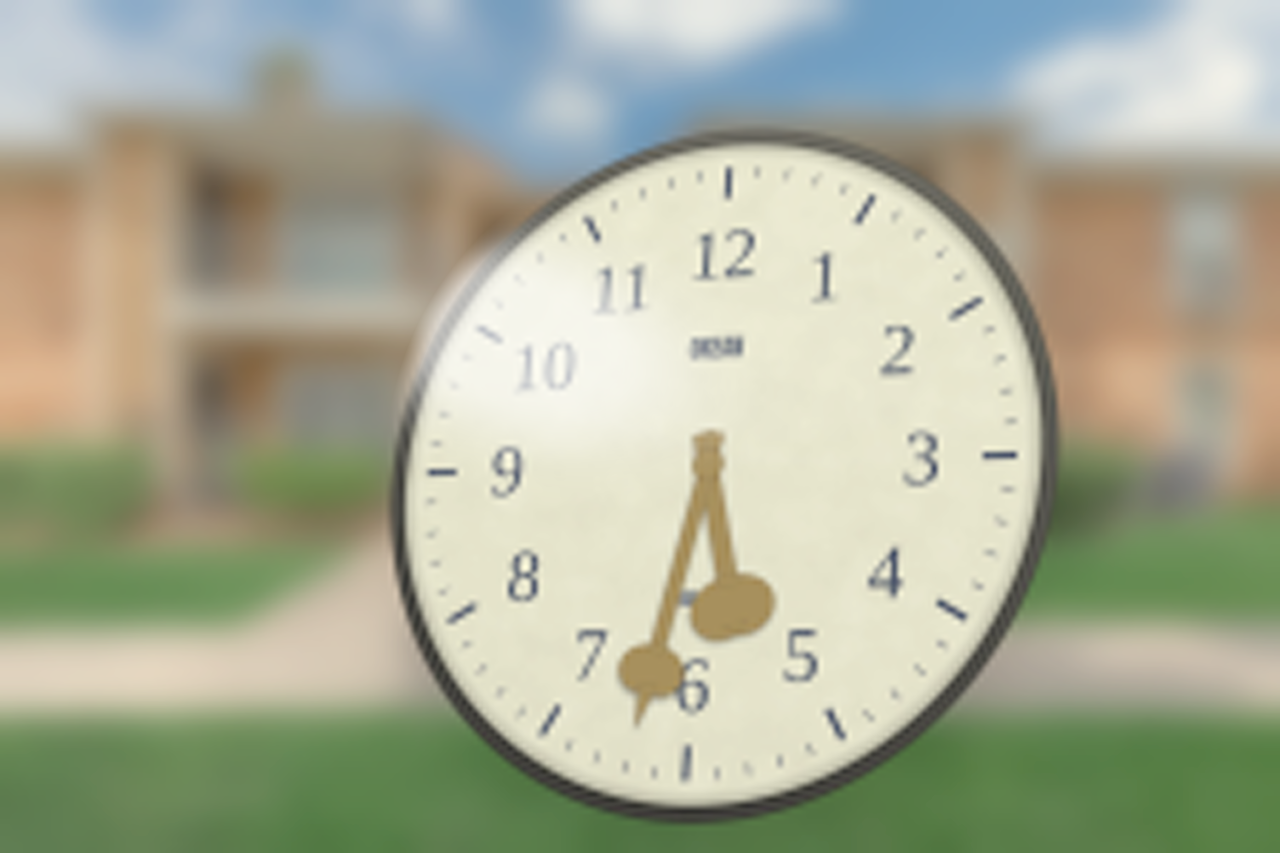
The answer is 5 h 32 min
